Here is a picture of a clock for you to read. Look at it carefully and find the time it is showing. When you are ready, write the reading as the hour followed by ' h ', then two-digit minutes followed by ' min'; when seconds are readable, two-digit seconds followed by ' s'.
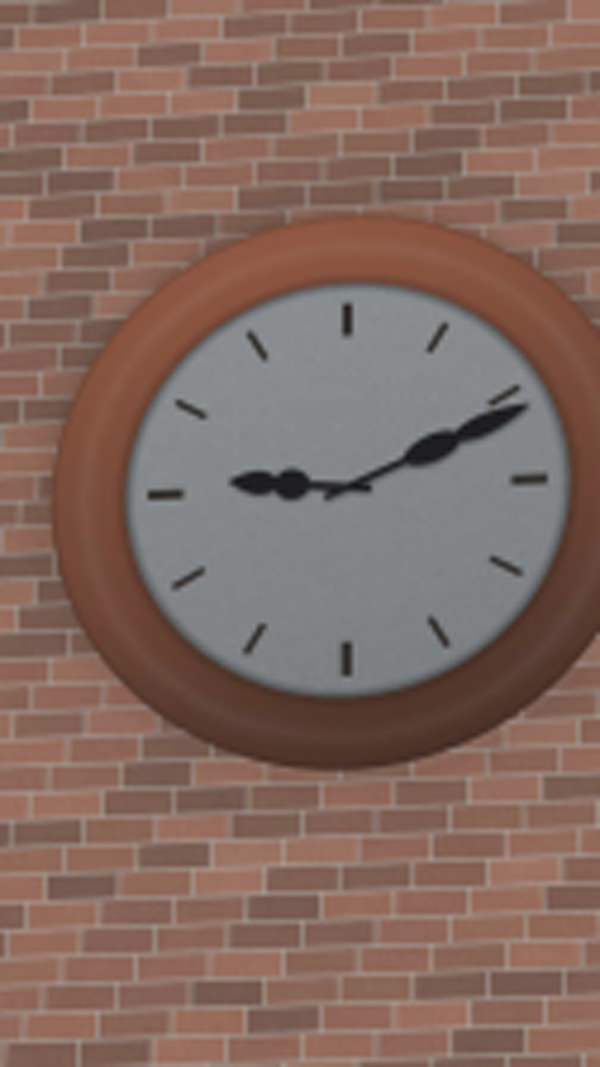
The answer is 9 h 11 min
